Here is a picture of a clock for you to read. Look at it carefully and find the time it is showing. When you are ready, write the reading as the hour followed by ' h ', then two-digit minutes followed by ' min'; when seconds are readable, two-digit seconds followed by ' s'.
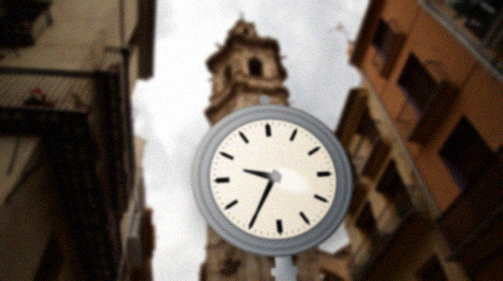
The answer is 9 h 35 min
